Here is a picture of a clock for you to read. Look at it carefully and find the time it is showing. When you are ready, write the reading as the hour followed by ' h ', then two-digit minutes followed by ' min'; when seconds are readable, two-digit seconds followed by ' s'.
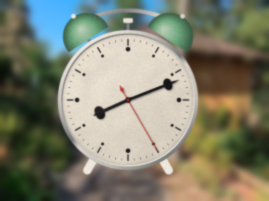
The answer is 8 h 11 min 25 s
